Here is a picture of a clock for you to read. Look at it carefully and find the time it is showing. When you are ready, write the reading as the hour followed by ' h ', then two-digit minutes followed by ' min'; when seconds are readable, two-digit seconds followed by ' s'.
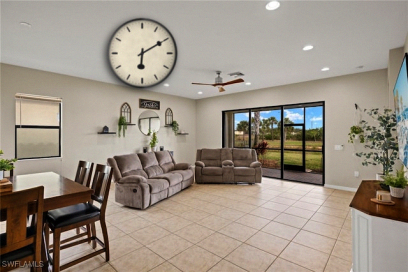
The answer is 6 h 10 min
